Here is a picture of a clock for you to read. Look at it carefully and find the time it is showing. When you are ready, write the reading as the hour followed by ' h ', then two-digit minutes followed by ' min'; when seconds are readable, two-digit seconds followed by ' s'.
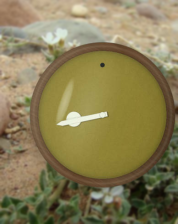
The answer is 8 h 43 min
